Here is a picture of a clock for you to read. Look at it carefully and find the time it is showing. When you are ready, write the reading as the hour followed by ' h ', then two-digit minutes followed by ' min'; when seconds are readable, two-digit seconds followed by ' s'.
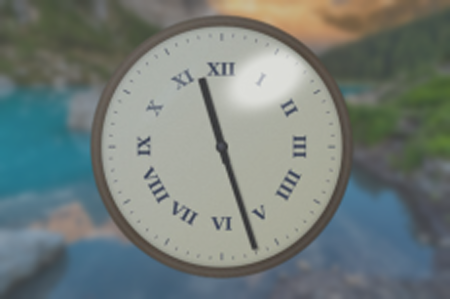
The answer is 11 h 27 min
